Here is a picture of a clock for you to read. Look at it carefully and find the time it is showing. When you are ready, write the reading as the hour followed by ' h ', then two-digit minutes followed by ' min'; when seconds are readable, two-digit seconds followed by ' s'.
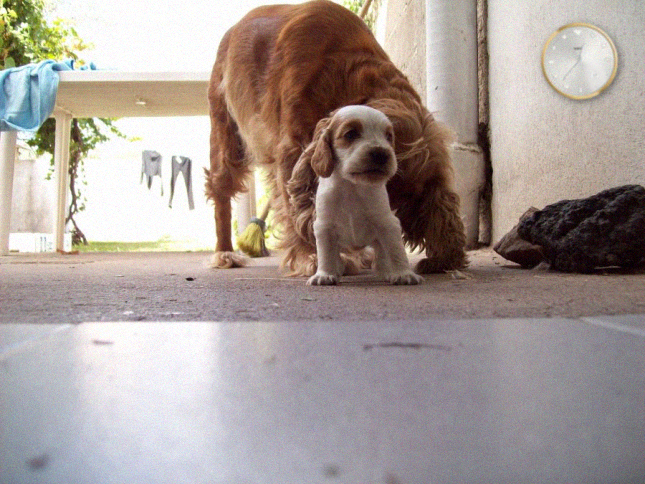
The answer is 12 h 37 min
